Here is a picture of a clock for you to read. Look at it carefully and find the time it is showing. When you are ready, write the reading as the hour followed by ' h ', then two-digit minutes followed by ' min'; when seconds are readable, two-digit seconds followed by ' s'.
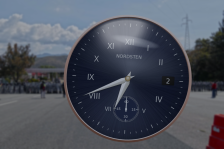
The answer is 6 h 41 min
